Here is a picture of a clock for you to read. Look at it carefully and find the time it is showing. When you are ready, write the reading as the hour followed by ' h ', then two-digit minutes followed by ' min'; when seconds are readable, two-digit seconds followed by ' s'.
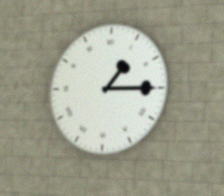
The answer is 1 h 15 min
